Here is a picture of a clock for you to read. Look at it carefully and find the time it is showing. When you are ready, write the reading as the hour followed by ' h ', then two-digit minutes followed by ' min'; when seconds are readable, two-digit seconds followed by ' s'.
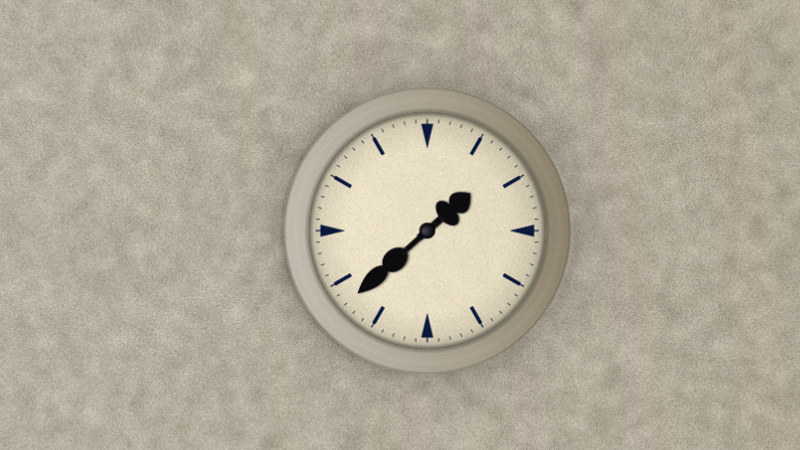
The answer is 1 h 38 min
